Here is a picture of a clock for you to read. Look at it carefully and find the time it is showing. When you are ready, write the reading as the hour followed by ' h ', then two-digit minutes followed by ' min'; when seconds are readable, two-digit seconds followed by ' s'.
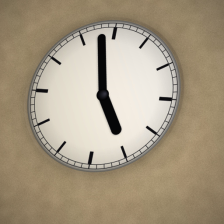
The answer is 4 h 58 min
